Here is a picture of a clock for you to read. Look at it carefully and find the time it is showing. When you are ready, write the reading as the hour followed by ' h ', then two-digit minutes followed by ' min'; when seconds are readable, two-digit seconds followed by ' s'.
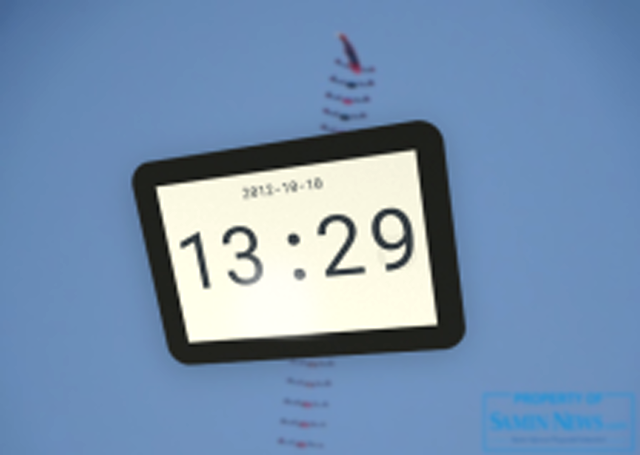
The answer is 13 h 29 min
